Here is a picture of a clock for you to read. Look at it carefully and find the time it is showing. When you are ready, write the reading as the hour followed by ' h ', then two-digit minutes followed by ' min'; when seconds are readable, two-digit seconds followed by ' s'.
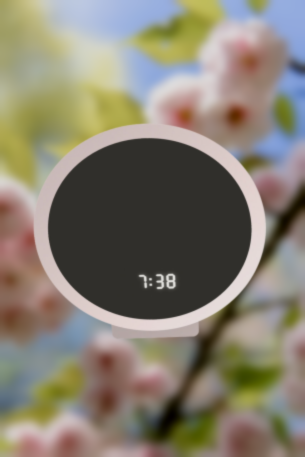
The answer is 7 h 38 min
